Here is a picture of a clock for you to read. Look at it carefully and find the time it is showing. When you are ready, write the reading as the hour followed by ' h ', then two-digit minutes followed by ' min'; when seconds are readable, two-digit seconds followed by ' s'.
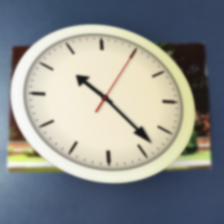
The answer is 10 h 23 min 05 s
